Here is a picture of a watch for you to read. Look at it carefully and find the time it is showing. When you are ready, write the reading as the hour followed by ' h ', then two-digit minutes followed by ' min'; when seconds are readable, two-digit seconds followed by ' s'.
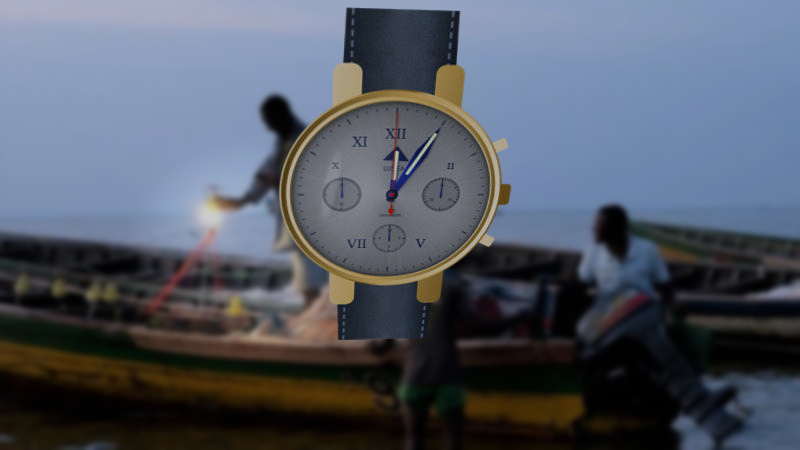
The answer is 12 h 05 min
